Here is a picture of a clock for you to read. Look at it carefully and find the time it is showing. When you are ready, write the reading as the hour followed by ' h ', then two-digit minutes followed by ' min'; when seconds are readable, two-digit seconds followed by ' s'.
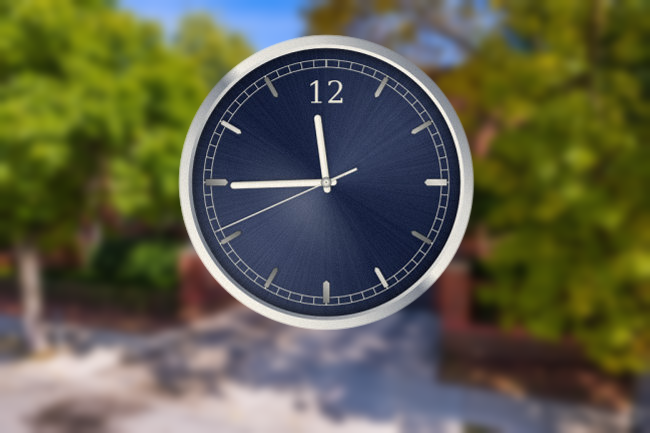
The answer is 11 h 44 min 41 s
